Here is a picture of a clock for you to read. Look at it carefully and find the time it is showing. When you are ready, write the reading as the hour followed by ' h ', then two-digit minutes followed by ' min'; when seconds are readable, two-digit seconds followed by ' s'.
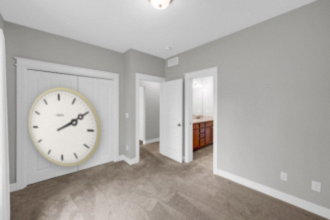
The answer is 2 h 10 min
